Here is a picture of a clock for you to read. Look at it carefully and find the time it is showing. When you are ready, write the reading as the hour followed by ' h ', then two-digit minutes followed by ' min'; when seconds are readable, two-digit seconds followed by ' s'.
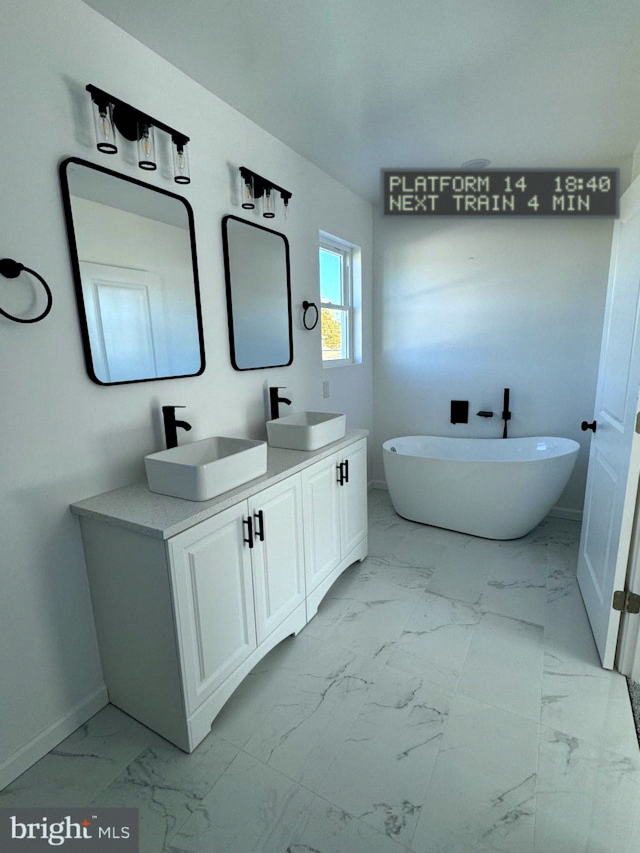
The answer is 18 h 40 min
